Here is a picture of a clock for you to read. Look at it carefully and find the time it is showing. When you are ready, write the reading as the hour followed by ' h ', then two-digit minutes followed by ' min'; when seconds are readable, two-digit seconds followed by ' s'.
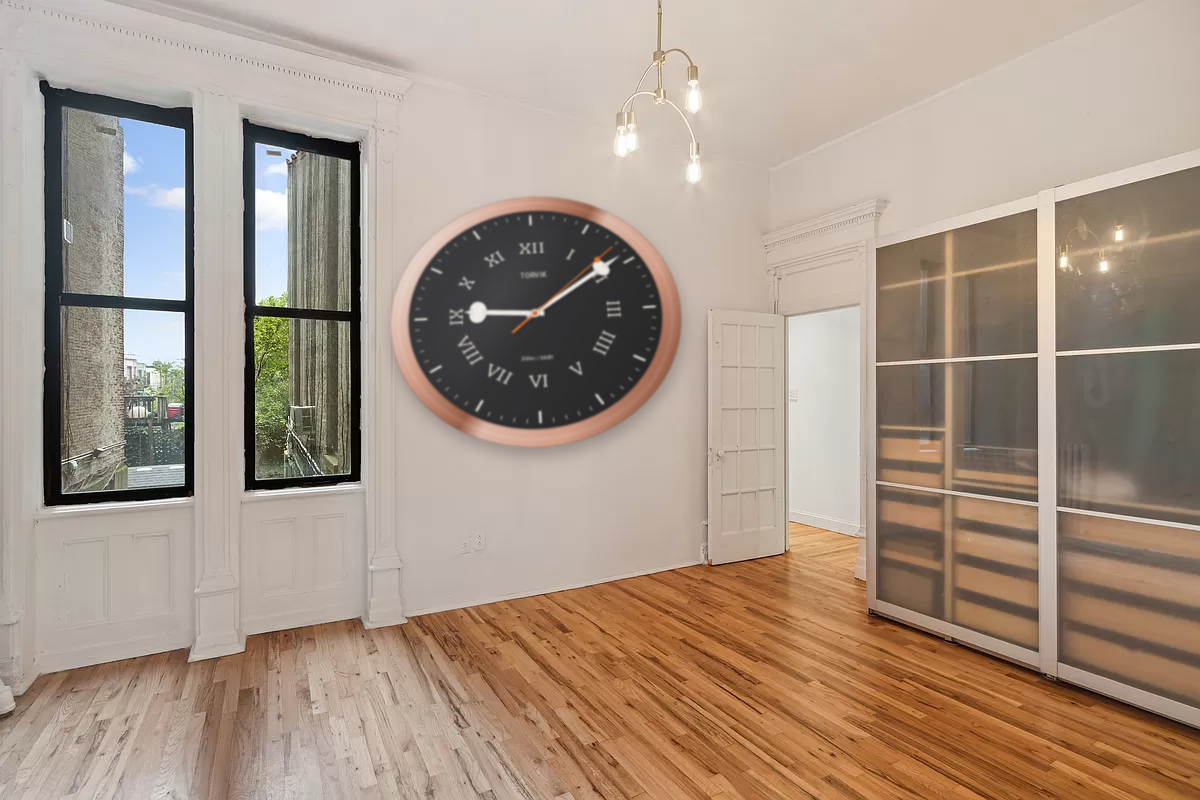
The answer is 9 h 09 min 08 s
